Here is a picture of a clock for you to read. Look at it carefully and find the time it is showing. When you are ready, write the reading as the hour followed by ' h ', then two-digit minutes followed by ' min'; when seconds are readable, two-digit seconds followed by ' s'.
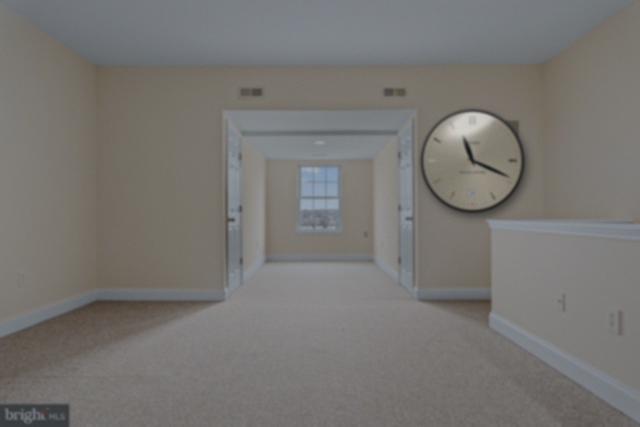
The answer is 11 h 19 min
